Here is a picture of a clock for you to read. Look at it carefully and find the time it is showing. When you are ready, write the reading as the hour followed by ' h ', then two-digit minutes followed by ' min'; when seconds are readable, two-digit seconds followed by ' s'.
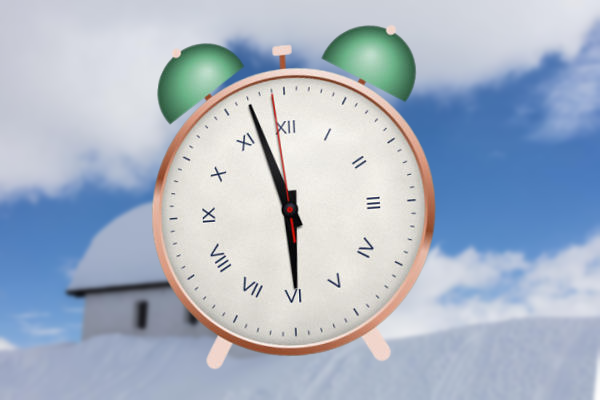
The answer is 5 h 56 min 59 s
